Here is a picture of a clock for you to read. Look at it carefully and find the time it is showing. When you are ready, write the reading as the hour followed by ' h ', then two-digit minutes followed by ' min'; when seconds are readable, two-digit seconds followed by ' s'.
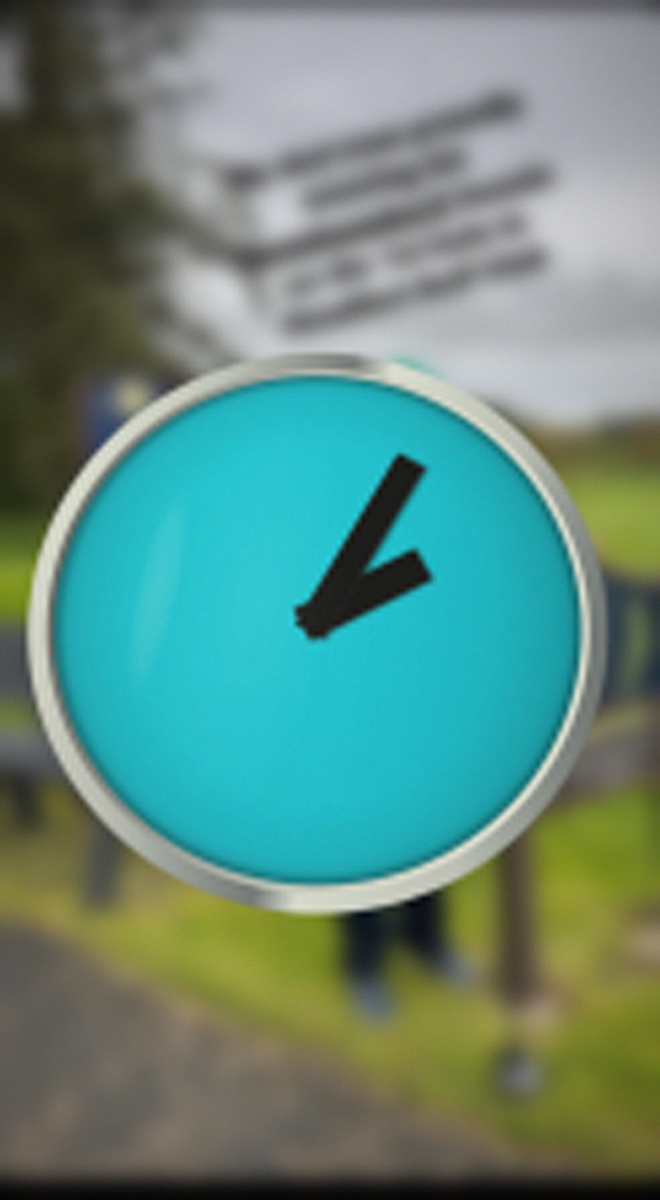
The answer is 2 h 05 min
